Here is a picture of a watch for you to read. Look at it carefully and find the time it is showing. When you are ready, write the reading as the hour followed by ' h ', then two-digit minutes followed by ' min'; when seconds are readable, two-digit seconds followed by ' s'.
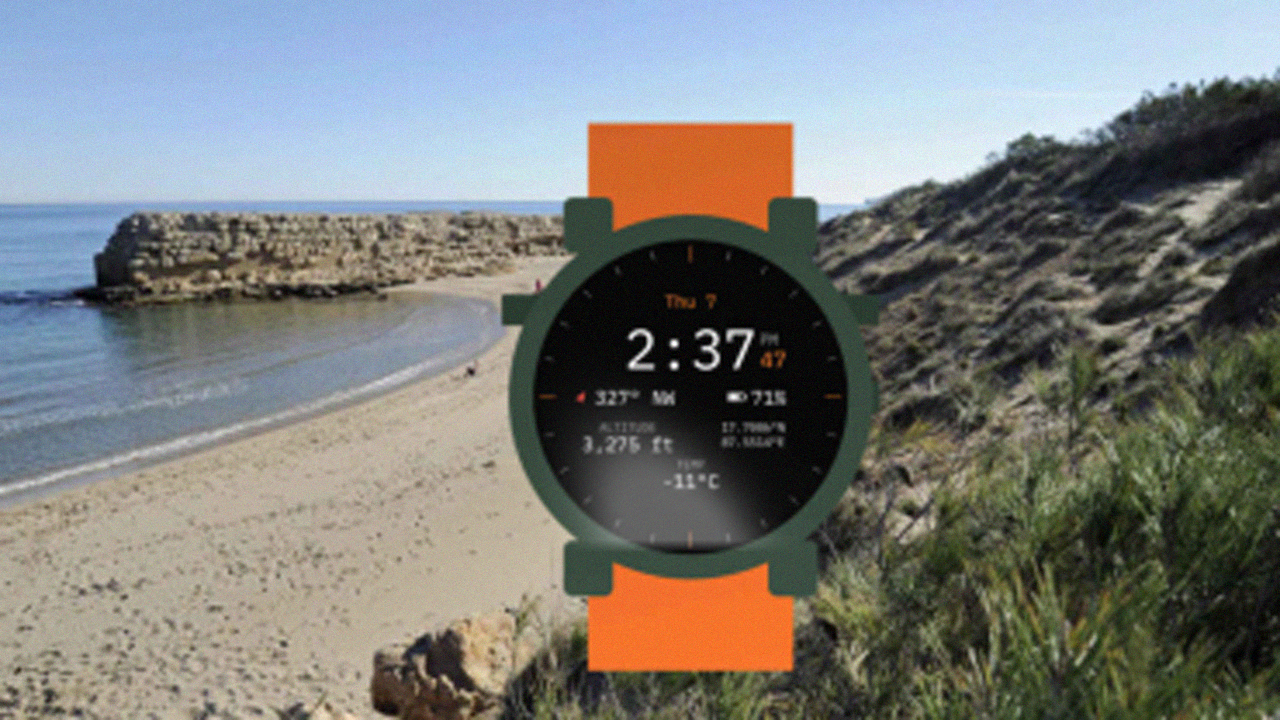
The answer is 2 h 37 min
